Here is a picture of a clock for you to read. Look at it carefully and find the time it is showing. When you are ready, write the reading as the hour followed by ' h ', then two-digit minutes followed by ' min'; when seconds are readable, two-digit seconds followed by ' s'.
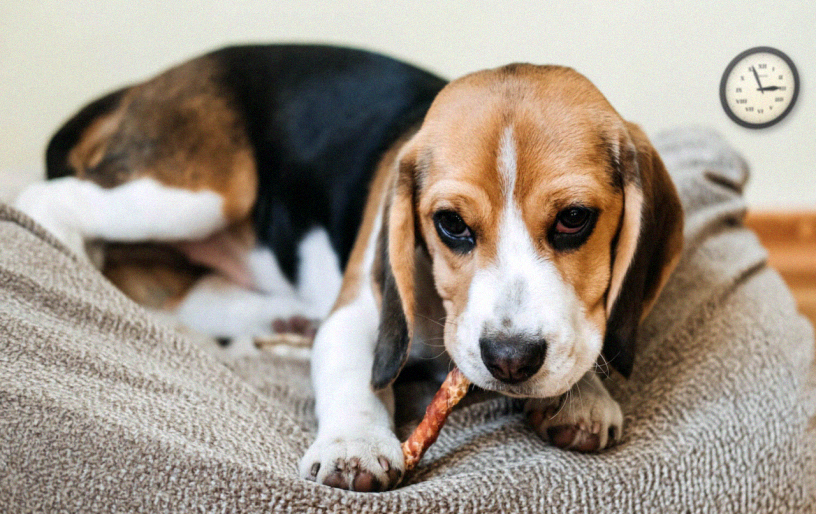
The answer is 2 h 56 min
